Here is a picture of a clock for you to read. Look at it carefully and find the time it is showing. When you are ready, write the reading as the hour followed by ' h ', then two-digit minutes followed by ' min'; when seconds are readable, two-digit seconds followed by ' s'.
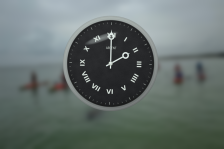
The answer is 2 h 00 min
